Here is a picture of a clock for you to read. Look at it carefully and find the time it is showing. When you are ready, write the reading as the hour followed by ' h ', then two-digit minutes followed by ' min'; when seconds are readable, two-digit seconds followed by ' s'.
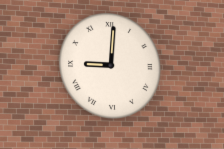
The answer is 9 h 01 min
